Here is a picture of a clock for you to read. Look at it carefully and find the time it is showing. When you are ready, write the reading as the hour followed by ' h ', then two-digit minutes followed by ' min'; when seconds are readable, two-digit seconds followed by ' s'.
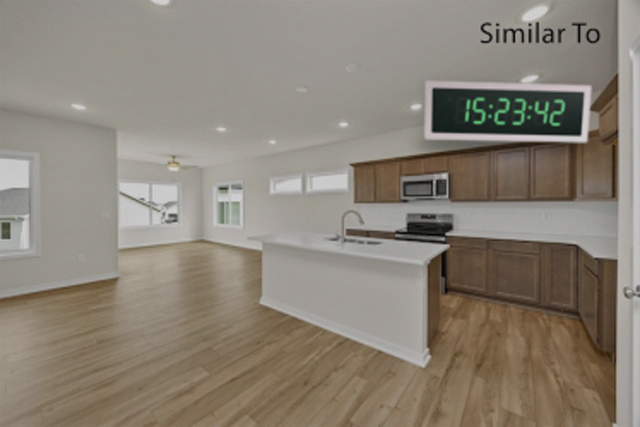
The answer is 15 h 23 min 42 s
